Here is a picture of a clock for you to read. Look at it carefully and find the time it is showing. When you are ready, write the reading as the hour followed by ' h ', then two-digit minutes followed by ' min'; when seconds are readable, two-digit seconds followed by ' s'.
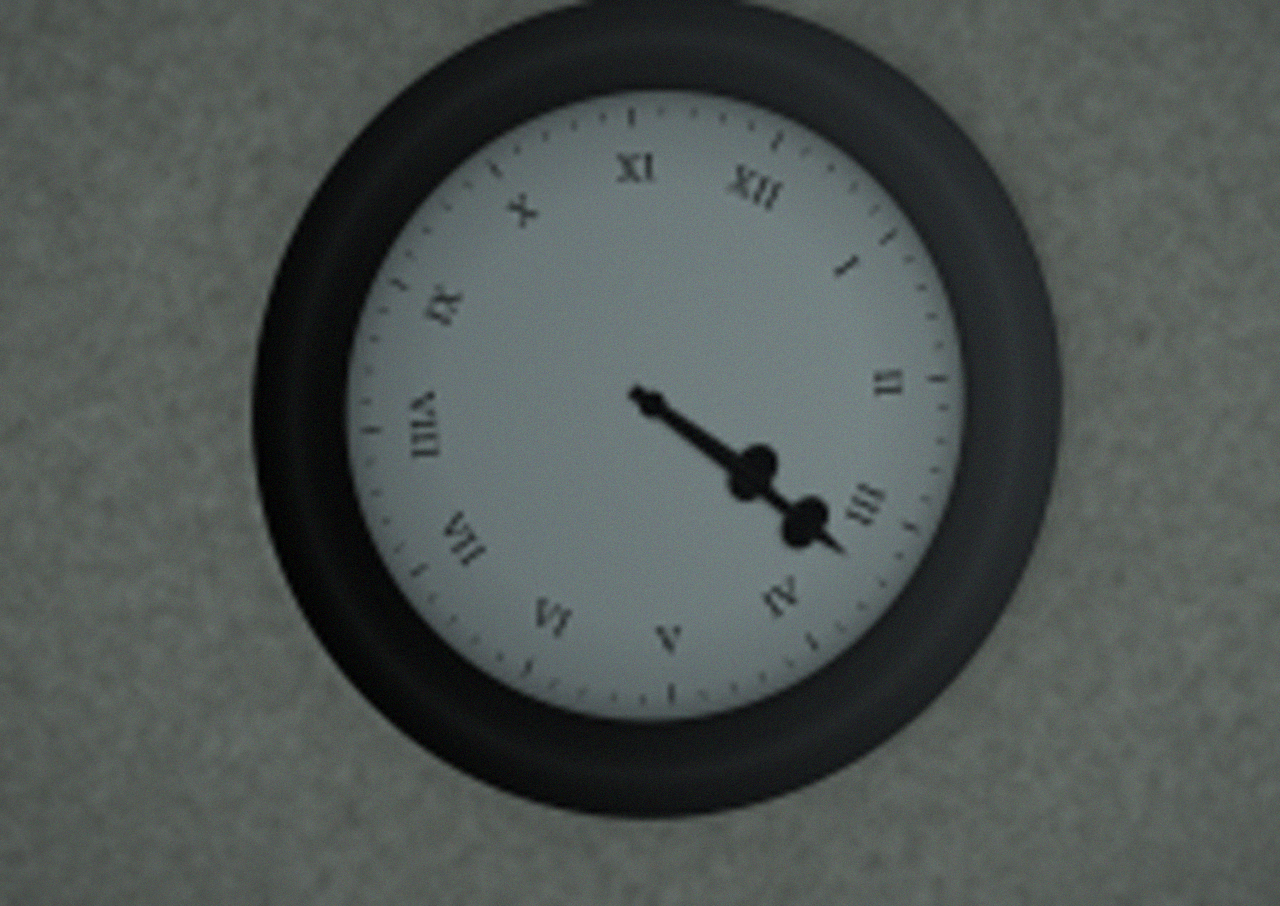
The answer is 3 h 17 min
